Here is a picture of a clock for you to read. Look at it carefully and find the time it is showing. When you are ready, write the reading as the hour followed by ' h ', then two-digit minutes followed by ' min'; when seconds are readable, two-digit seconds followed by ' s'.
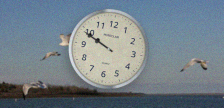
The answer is 9 h 49 min
